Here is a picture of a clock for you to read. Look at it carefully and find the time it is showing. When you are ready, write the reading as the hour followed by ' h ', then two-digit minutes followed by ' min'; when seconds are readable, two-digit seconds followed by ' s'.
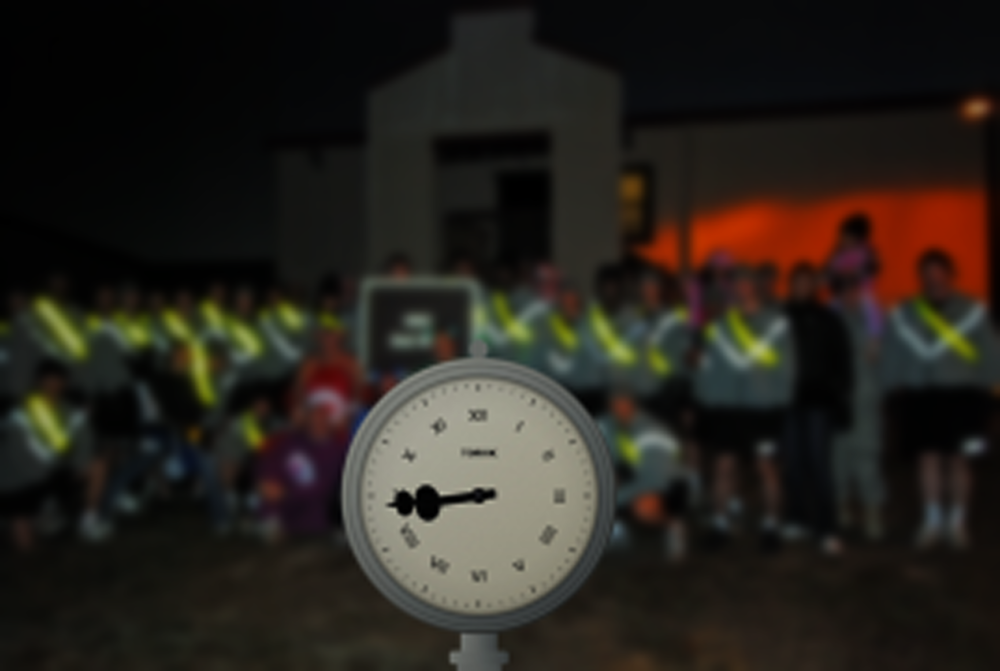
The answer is 8 h 44 min
